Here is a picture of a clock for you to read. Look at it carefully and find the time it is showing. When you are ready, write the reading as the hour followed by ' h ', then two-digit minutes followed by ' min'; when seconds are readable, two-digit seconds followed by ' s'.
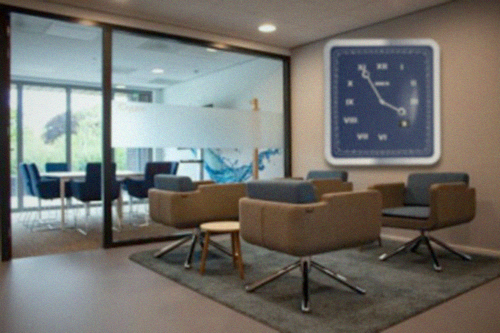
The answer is 3 h 55 min
